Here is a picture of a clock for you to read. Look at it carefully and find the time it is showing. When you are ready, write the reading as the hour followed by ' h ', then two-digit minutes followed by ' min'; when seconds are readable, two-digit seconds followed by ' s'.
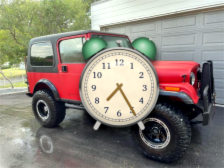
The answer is 7 h 25 min
